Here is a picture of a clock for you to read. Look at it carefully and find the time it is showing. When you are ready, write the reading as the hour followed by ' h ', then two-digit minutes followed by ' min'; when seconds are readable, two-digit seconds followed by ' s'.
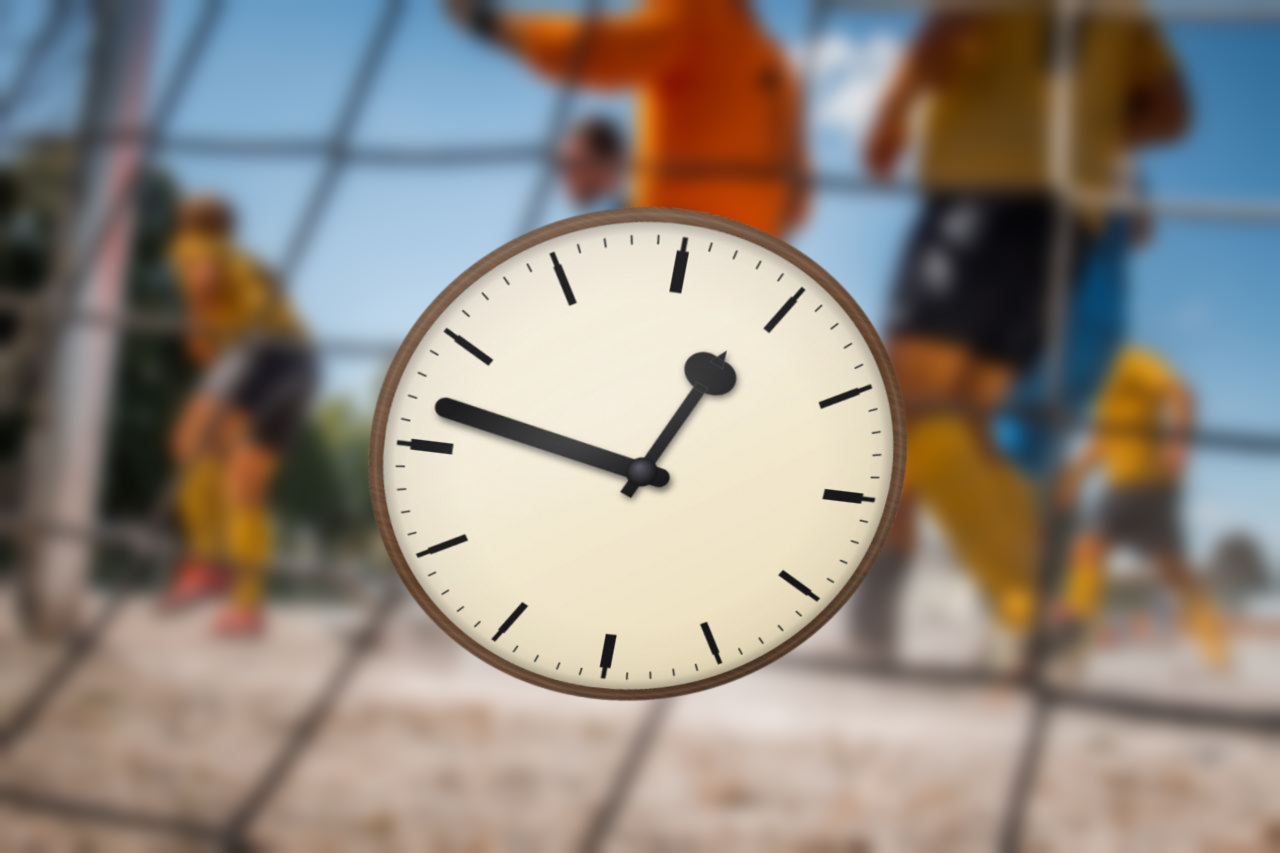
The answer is 12 h 47 min
